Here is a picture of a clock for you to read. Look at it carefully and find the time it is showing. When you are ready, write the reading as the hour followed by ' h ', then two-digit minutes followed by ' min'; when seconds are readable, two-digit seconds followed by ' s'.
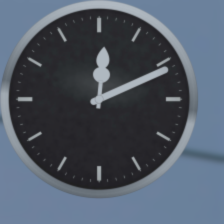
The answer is 12 h 11 min
